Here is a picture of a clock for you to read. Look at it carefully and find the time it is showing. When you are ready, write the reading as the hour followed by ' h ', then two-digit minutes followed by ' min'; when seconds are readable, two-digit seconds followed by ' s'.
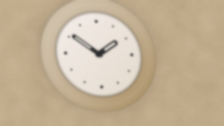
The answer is 1 h 51 min
